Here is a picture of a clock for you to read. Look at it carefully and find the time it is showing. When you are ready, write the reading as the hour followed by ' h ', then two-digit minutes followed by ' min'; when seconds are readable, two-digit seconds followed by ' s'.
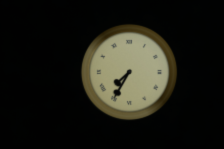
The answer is 7 h 35 min
